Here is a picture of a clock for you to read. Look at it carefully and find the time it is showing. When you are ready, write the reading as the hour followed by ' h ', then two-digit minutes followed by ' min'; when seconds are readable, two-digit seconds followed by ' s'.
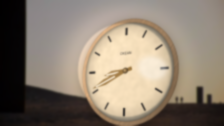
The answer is 8 h 41 min
